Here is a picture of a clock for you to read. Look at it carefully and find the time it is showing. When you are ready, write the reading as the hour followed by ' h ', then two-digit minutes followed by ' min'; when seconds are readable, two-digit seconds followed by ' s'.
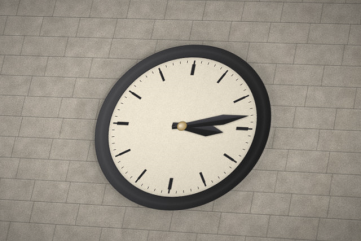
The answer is 3 h 13 min
